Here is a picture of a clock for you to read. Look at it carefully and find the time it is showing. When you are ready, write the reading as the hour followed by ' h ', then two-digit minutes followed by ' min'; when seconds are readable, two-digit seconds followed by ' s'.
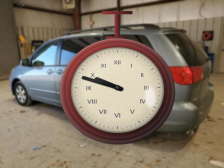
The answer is 9 h 48 min
